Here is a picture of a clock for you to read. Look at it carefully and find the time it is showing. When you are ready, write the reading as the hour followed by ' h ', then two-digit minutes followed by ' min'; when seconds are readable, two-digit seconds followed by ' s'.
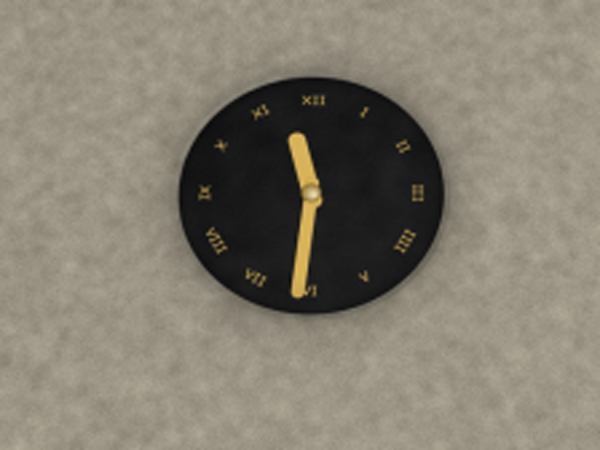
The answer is 11 h 31 min
